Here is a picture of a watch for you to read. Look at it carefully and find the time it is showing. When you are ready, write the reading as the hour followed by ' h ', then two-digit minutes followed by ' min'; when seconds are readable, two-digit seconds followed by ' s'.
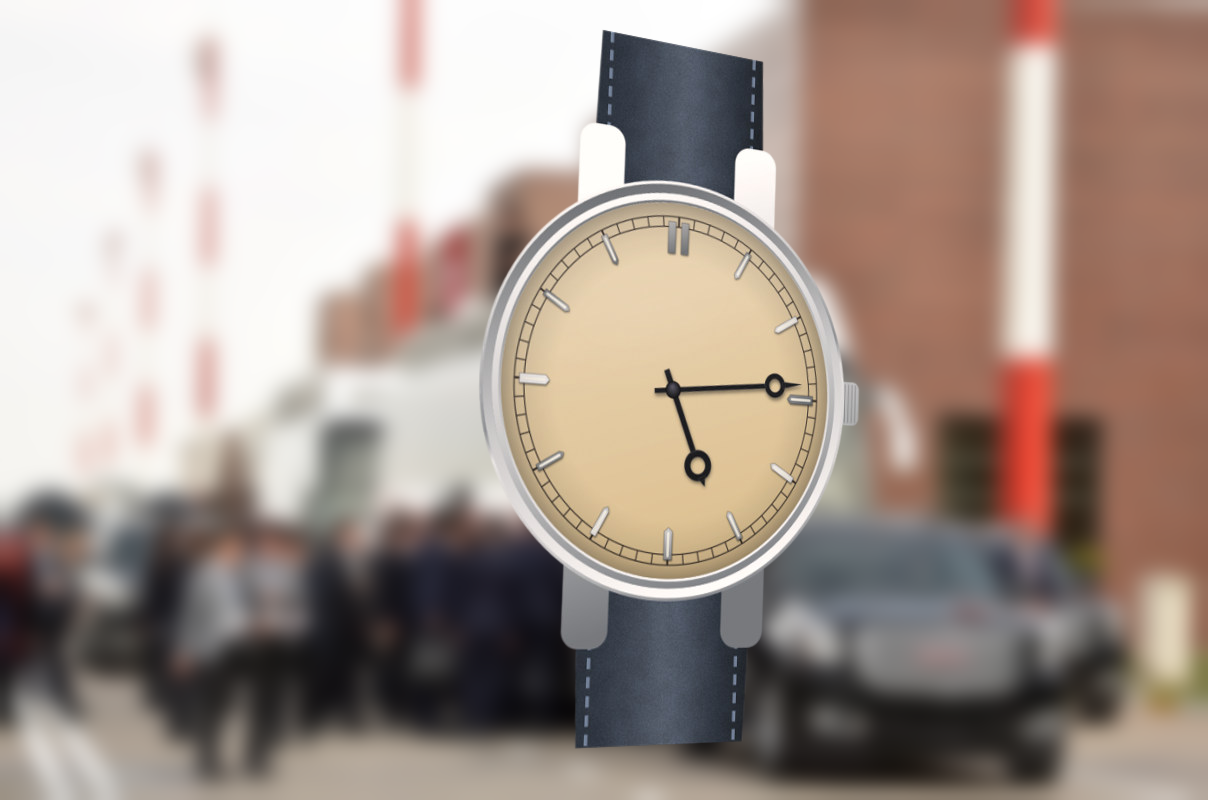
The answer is 5 h 14 min
